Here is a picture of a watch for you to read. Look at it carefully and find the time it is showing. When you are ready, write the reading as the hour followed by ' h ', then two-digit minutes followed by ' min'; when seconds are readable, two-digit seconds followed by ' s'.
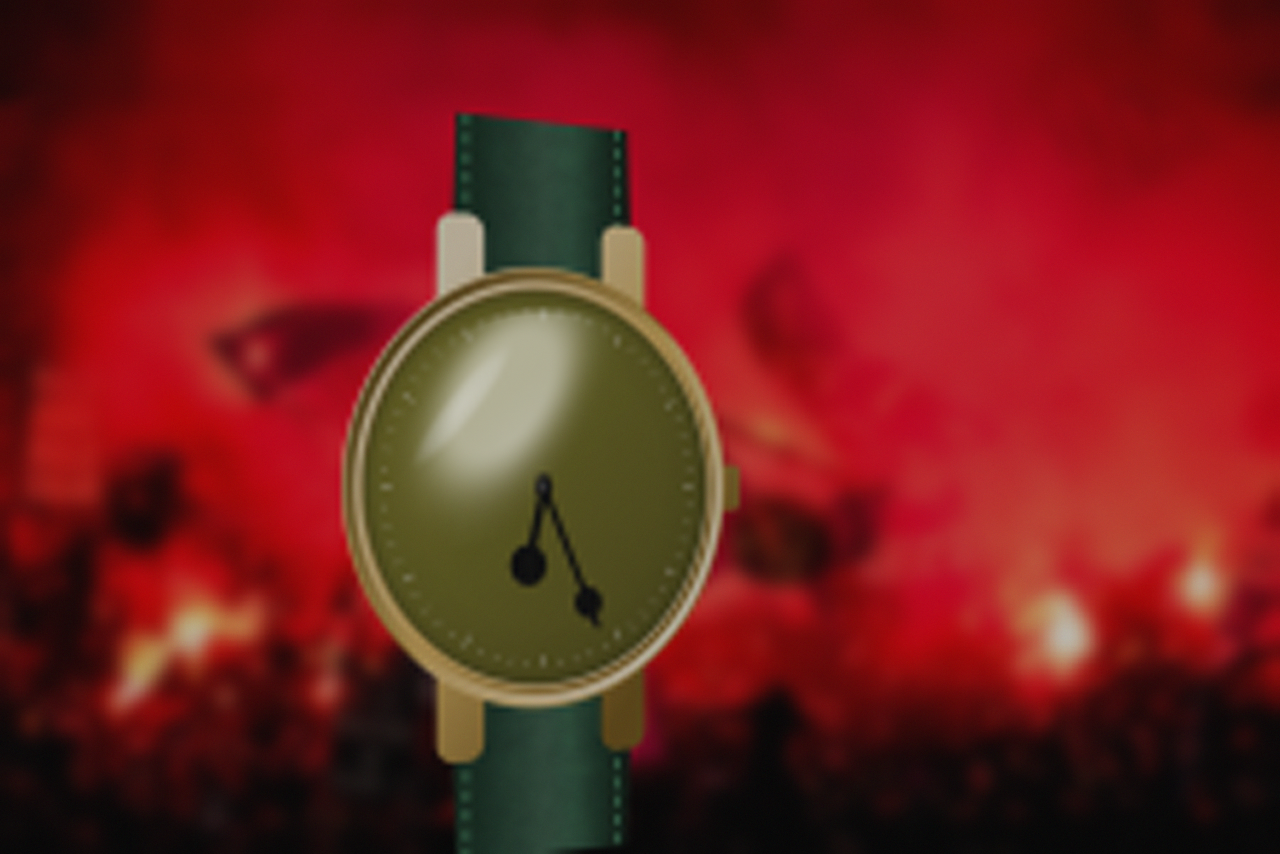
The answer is 6 h 26 min
